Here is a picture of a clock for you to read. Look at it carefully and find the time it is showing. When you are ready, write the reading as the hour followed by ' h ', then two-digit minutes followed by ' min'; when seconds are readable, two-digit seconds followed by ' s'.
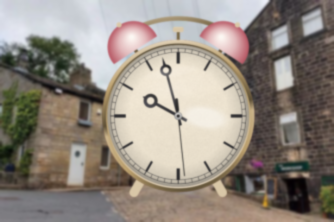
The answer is 9 h 57 min 29 s
